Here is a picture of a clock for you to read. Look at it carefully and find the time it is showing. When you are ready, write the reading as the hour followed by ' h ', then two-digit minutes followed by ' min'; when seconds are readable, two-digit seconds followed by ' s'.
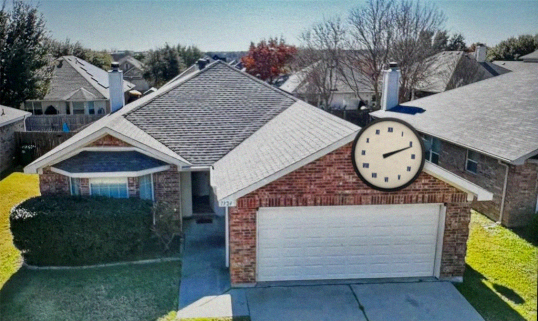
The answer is 2 h 11 min
